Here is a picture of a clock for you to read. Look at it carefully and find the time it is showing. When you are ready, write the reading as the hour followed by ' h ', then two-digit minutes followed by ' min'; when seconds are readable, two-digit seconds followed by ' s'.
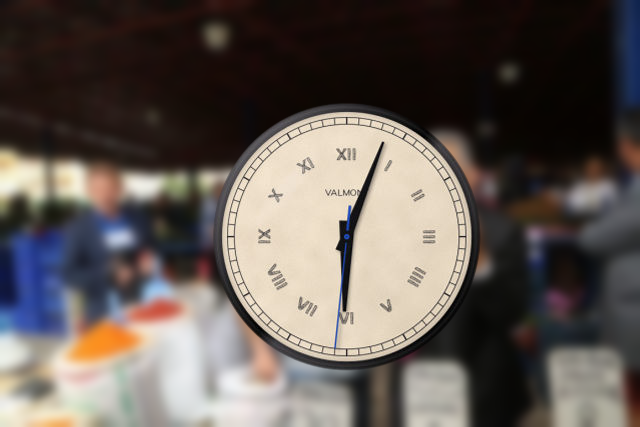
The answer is 6 h 03 min 31 s
